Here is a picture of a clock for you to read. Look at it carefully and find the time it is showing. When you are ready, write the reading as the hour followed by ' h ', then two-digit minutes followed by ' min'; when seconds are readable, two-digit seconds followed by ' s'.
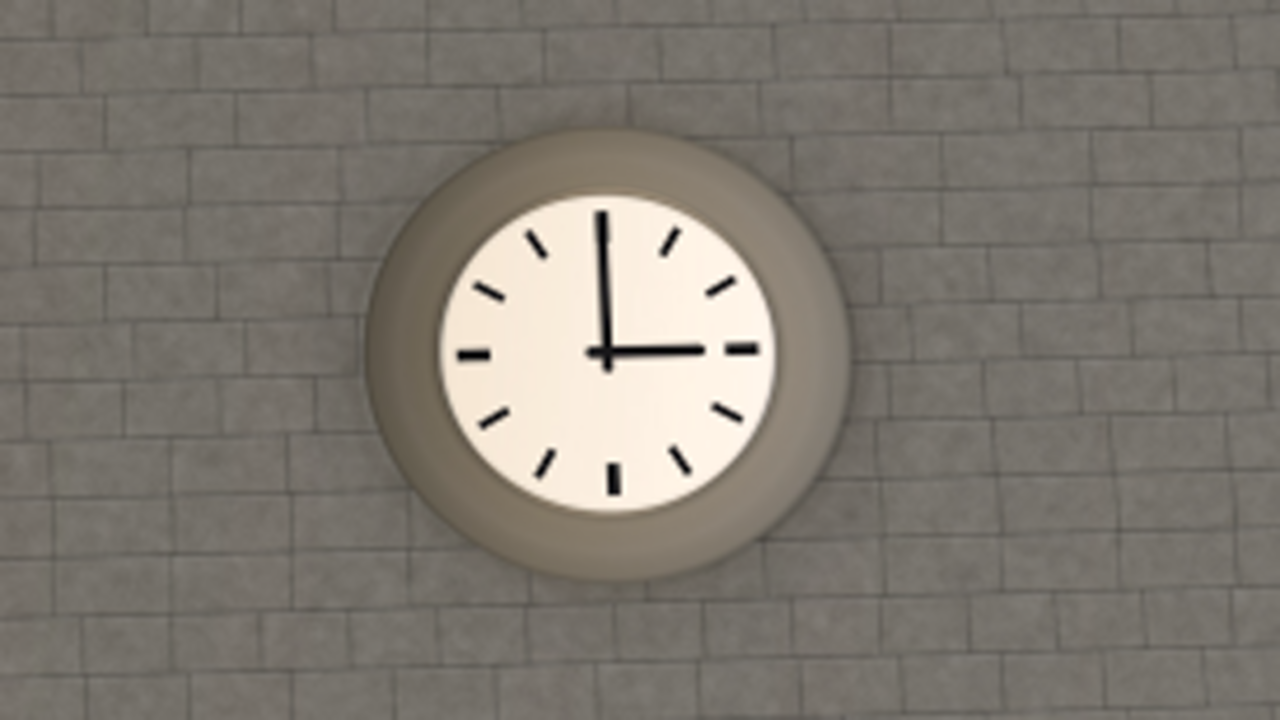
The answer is 3 h 00 min
